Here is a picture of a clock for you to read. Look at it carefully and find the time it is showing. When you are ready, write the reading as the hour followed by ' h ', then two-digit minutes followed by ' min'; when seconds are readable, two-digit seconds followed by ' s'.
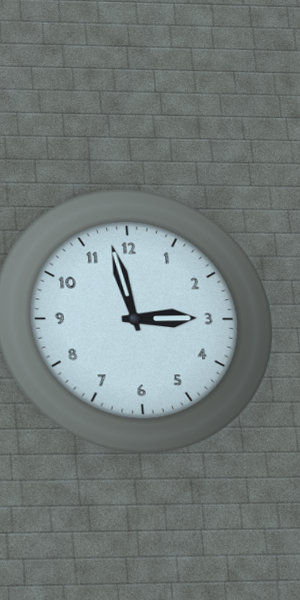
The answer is 2 h 58 min
